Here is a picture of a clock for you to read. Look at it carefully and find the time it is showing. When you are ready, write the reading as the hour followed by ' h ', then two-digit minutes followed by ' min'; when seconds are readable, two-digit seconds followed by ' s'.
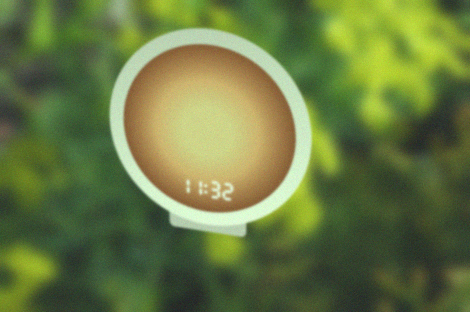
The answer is 11 h 32 min
